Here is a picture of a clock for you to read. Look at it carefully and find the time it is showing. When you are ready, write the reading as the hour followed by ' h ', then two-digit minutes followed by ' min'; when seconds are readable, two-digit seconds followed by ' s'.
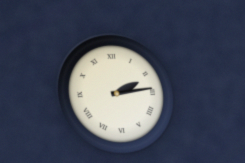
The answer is 2 h 14 min
